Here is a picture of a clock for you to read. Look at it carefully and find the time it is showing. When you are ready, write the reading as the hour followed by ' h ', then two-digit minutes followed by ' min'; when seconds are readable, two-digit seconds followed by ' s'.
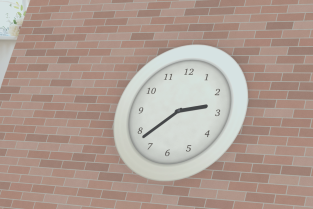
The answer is 2 h 38 min
